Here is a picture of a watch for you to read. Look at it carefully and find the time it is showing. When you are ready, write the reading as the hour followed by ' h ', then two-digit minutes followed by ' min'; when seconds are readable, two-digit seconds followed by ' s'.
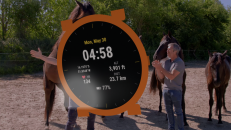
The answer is 4 h 58 min
